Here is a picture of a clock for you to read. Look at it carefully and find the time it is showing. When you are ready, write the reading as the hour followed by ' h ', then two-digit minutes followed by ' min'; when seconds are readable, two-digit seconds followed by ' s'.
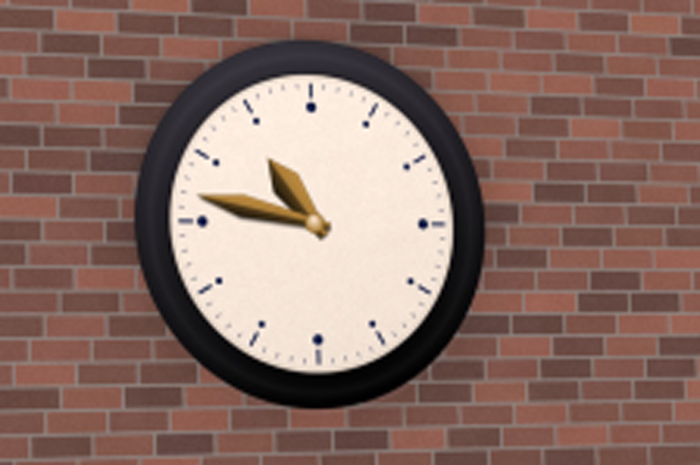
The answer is 10 h 47 min
